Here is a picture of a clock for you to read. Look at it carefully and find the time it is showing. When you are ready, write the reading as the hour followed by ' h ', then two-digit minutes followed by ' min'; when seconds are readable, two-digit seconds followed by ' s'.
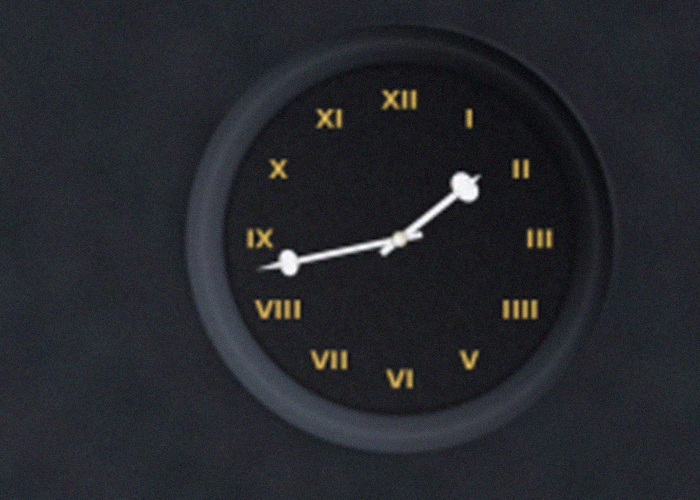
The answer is 1 h 43 min
